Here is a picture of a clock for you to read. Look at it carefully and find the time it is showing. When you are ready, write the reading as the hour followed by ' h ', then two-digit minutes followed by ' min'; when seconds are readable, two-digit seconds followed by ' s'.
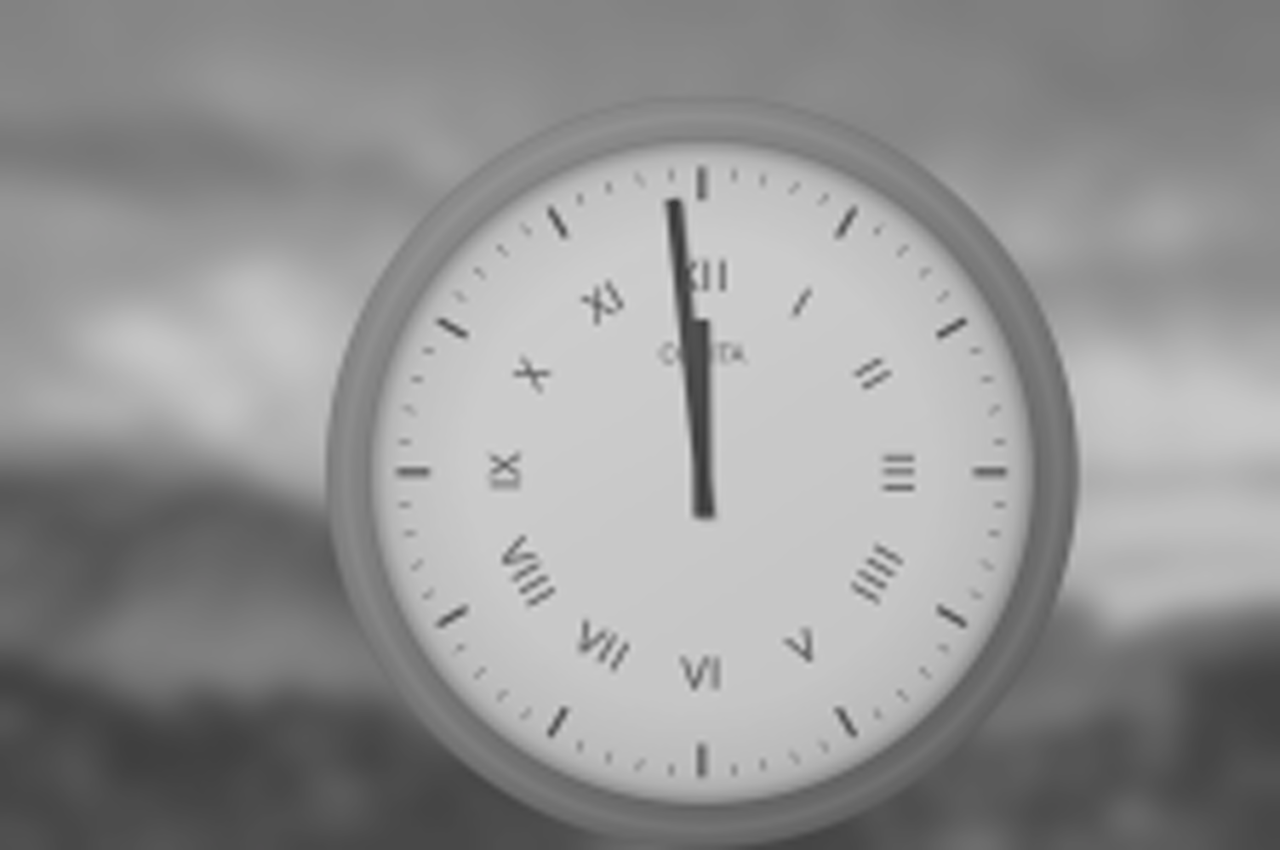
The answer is 11 h 59 min
